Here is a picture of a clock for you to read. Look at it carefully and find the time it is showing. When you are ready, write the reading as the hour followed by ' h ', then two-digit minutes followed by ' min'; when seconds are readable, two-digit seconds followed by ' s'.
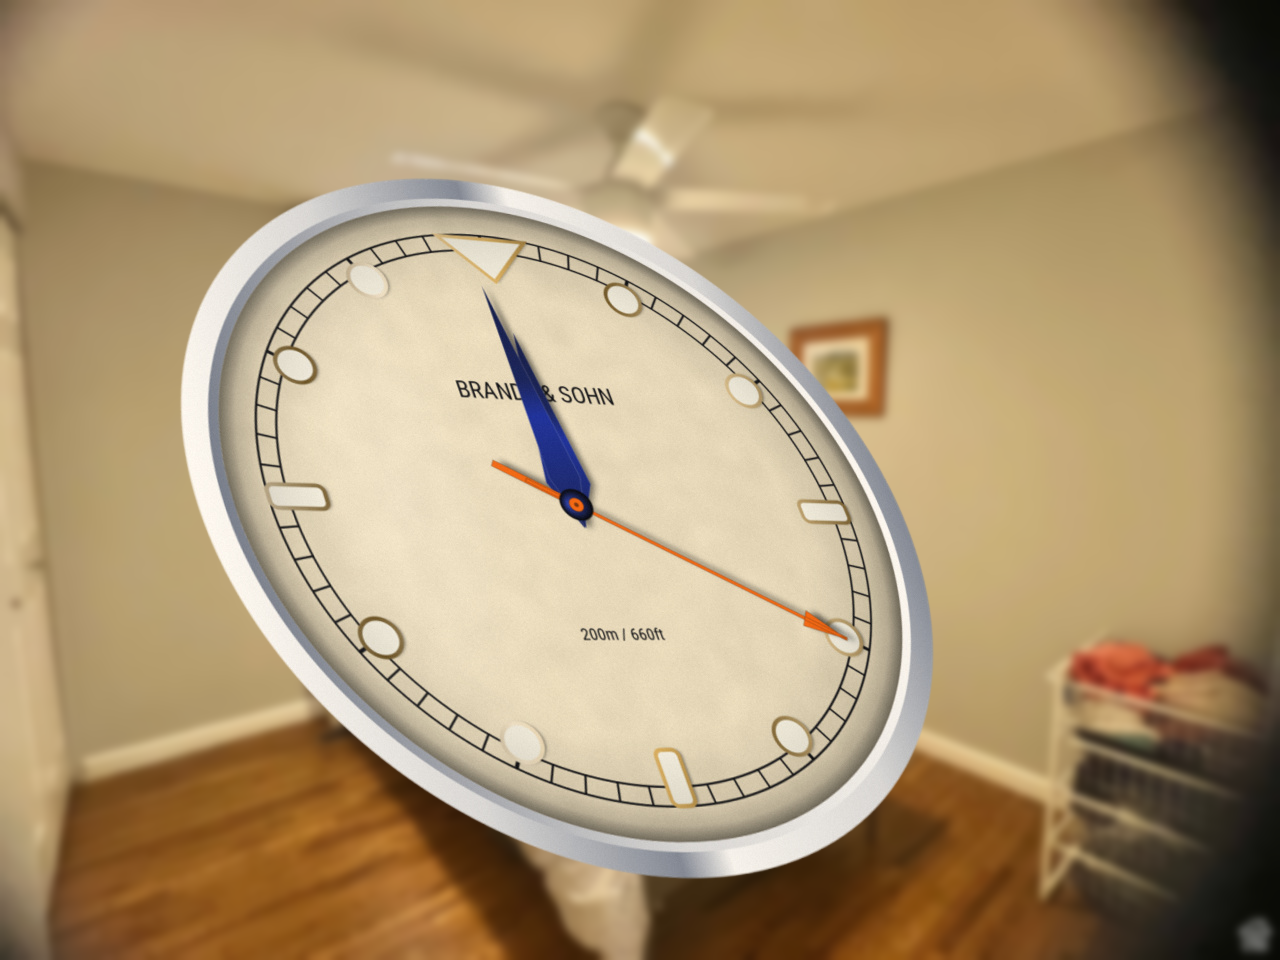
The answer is 11 h 59 min 20 s
